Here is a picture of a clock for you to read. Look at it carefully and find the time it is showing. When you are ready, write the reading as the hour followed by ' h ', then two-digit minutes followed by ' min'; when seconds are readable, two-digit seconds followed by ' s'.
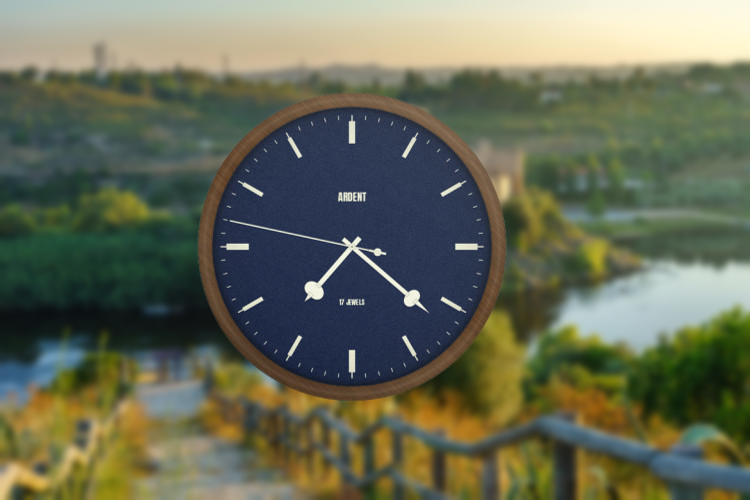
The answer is 7 h 21 min 47 s
